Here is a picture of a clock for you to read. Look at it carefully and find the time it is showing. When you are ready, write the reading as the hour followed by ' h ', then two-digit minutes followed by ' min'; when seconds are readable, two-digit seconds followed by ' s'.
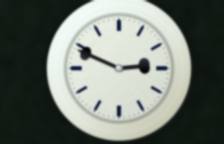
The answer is 2 h 49 min
